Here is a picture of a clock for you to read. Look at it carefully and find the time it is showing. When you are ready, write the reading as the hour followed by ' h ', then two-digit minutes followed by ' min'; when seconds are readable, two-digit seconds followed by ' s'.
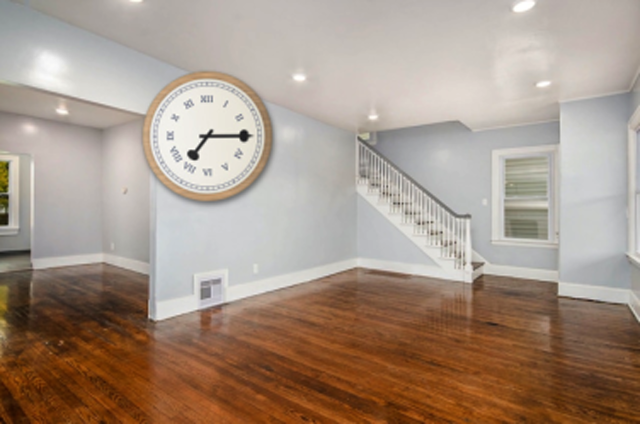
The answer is 7 h 15 min
